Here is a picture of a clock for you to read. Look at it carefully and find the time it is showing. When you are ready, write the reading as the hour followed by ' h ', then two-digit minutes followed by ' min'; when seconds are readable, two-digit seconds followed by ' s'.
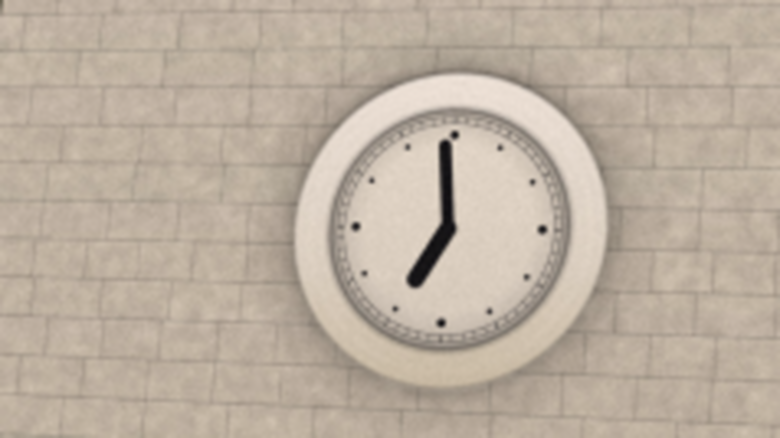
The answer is 6 h 59 min
